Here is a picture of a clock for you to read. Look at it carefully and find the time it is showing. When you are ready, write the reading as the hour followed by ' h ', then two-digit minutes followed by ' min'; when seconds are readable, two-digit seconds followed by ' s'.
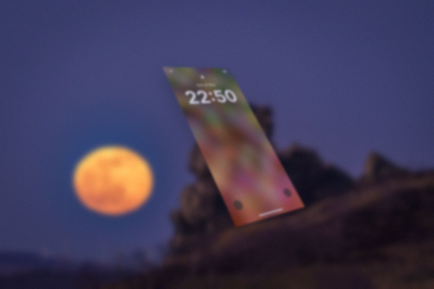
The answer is 22 h 50 min
